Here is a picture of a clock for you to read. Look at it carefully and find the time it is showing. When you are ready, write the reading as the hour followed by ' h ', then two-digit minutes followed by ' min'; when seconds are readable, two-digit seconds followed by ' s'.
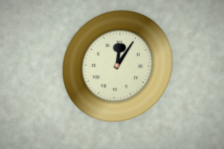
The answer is 12 h 05 min
